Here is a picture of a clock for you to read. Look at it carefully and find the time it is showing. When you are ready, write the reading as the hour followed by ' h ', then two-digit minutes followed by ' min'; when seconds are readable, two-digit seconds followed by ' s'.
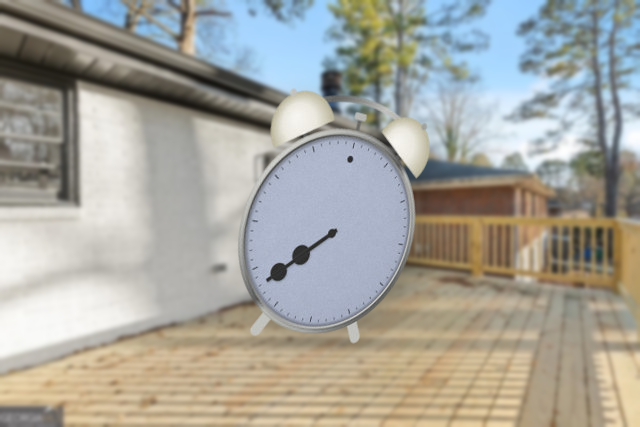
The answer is 7 h 38 min
